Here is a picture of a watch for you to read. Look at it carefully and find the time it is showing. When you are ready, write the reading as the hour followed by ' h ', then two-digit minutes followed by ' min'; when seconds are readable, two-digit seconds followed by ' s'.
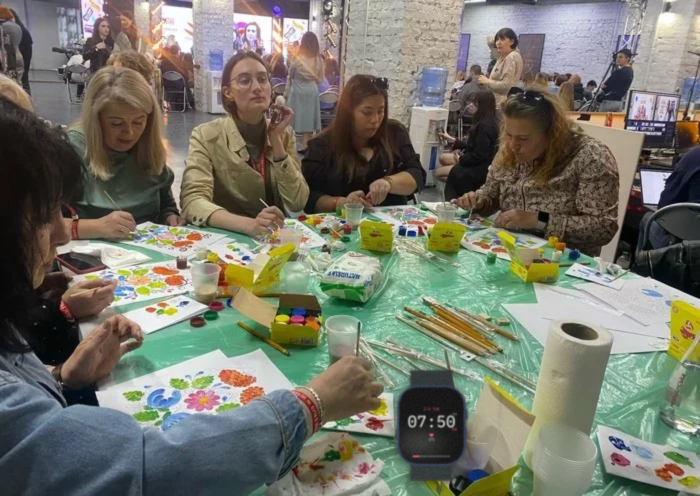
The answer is 7 h 50 min
